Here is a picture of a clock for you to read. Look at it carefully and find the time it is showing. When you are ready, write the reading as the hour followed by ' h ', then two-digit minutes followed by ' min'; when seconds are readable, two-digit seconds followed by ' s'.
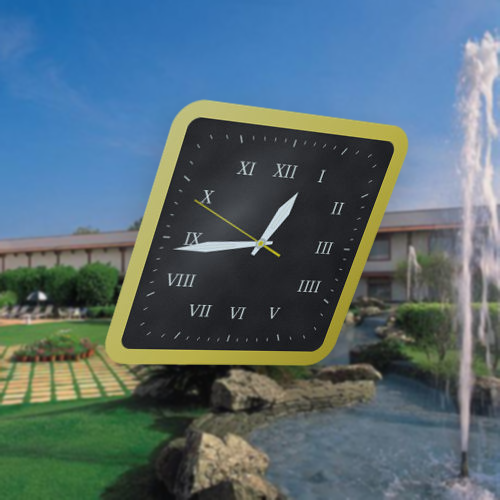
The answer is 12 h 43 min 49 s
